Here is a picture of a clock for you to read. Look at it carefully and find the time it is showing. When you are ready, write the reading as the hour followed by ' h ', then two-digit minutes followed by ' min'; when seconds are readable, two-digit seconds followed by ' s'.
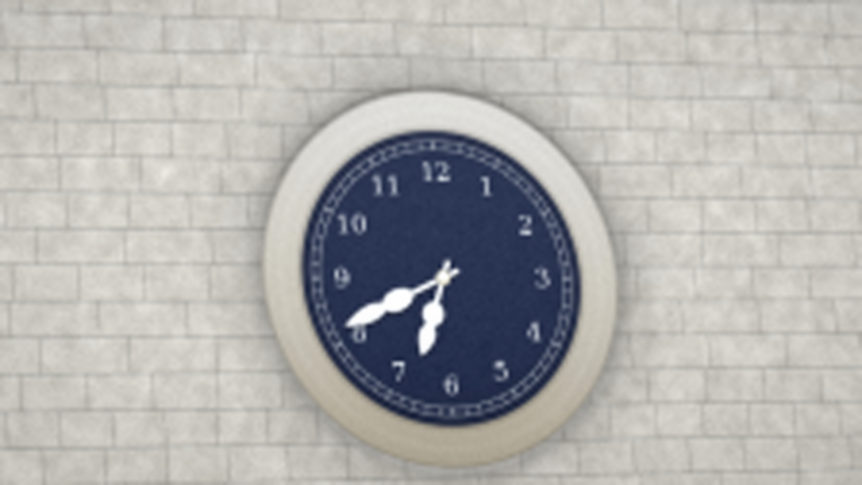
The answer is 6 h 41 min
